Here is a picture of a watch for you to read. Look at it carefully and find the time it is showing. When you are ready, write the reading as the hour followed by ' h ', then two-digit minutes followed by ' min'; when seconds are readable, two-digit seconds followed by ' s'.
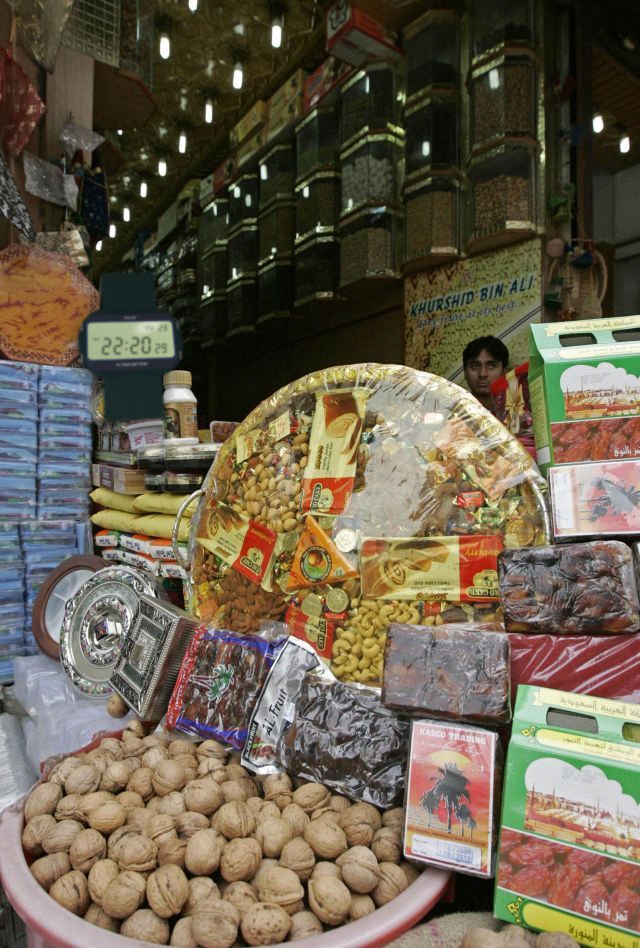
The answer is 22 h 20 min
